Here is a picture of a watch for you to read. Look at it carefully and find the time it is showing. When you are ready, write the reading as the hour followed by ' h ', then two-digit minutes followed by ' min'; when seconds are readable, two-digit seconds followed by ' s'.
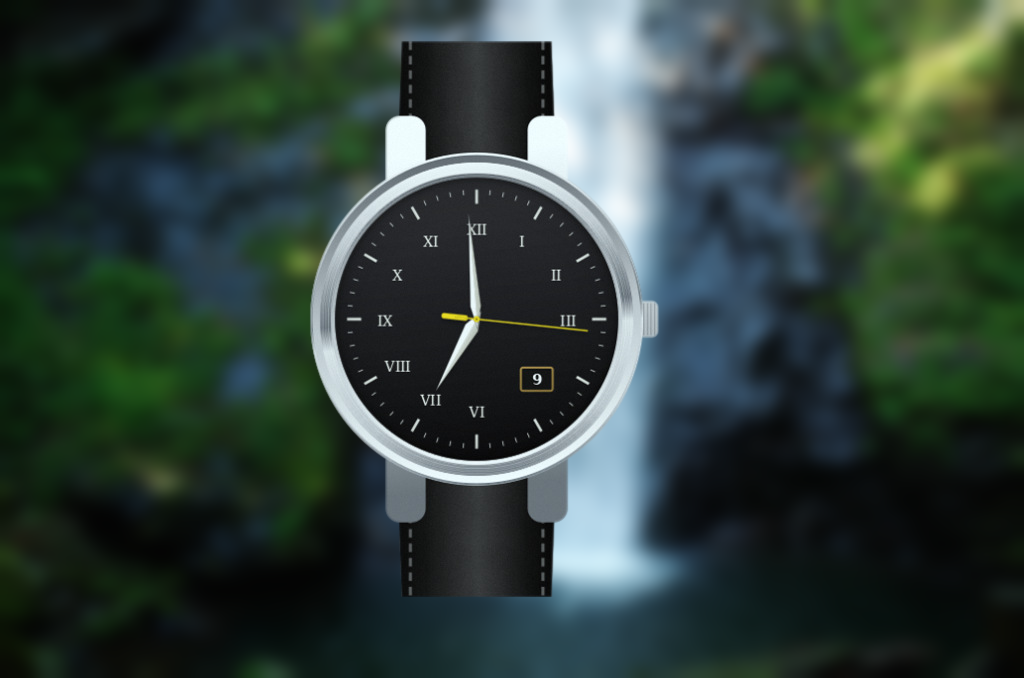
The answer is 6 h 59 min 16 s
